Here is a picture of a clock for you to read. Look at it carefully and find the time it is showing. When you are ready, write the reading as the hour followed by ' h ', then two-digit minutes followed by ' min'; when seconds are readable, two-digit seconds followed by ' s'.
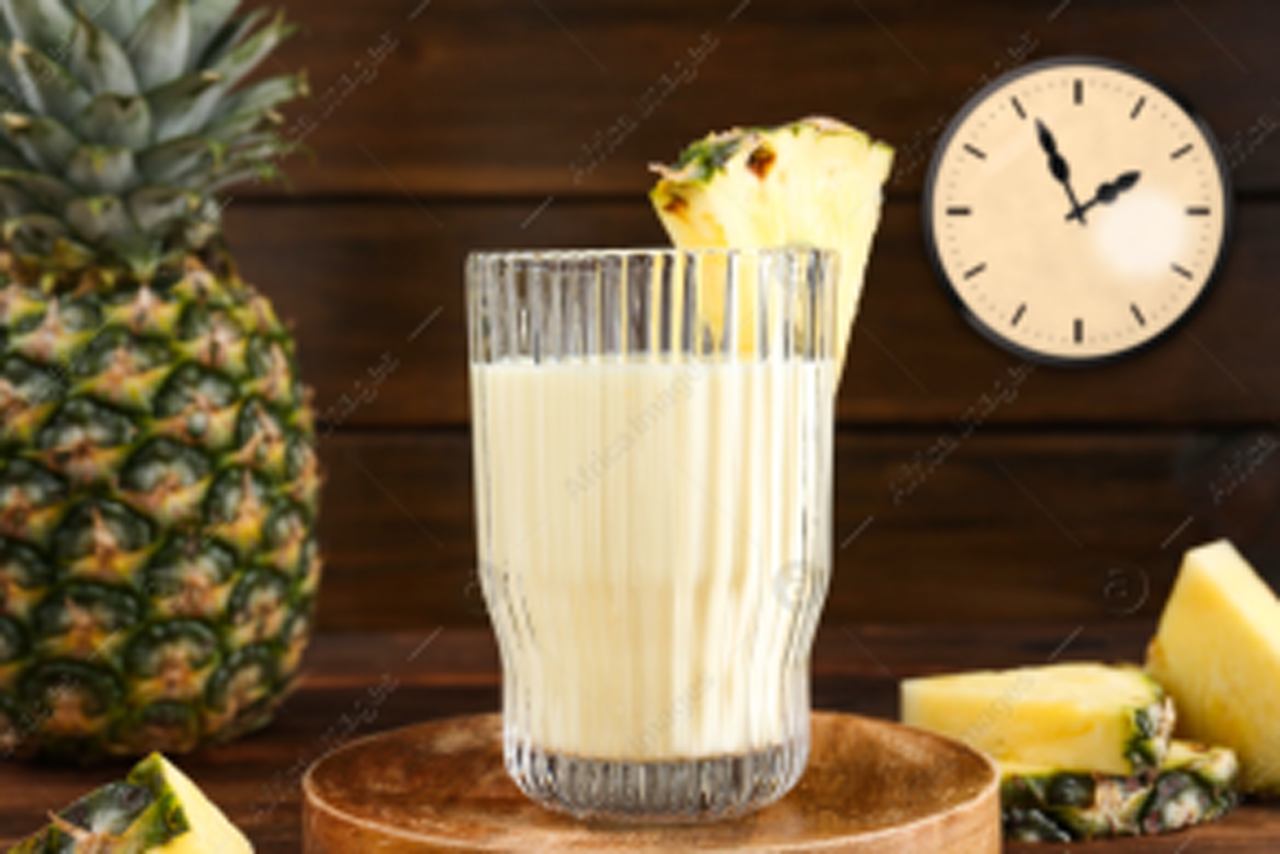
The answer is 1 h 56 min
